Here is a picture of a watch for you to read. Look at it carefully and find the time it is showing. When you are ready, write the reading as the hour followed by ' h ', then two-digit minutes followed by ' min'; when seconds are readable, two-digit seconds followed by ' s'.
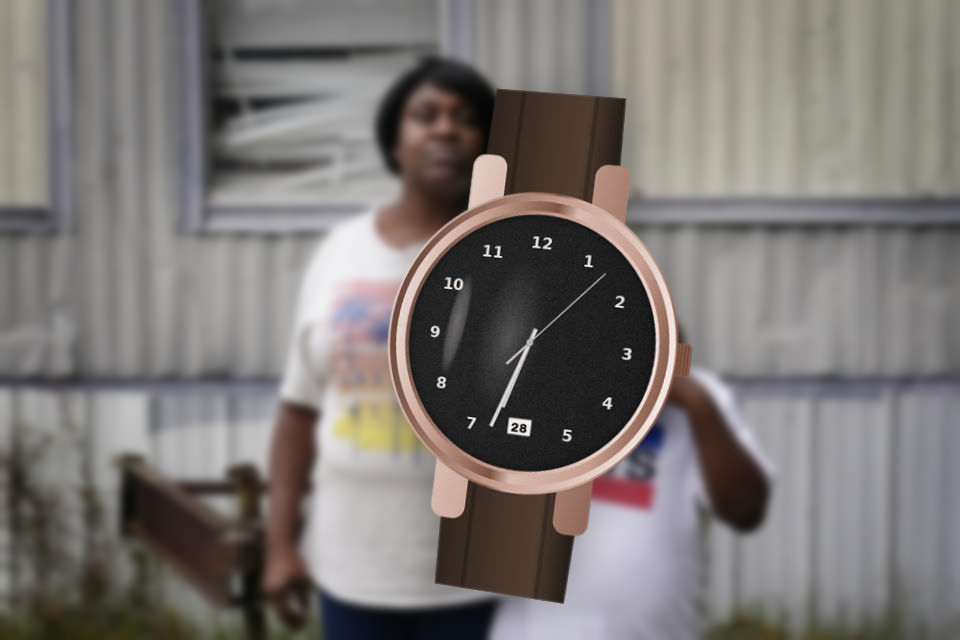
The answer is 6 h 33 min 07 s
